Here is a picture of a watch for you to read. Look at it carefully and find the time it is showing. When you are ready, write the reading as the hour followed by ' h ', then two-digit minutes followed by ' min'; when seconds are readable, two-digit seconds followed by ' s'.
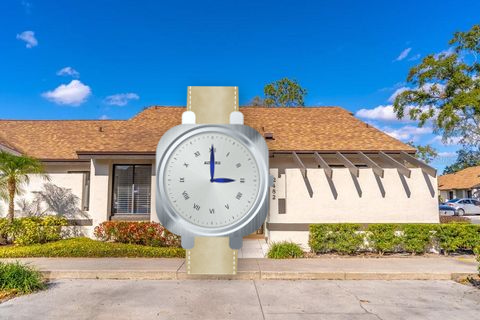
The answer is 3 h 00 min
